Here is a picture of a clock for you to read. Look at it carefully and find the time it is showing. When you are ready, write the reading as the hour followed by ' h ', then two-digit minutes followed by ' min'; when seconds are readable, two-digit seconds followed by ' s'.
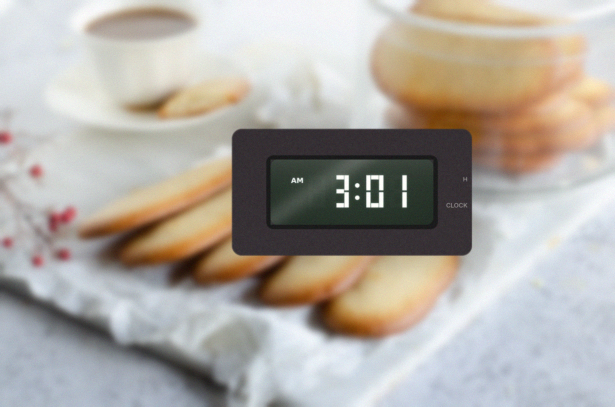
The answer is 3 h 01 min
